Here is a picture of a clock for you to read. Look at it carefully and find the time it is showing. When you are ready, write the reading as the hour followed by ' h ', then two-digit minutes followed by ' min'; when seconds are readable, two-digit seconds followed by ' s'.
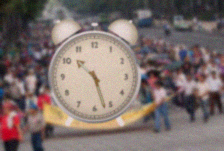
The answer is 10 h 27 min
